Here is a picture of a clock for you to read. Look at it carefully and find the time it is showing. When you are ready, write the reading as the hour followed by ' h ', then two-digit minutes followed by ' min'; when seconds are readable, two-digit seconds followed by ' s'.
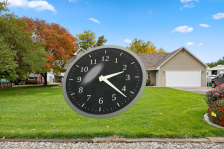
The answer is 2 h 22 min
